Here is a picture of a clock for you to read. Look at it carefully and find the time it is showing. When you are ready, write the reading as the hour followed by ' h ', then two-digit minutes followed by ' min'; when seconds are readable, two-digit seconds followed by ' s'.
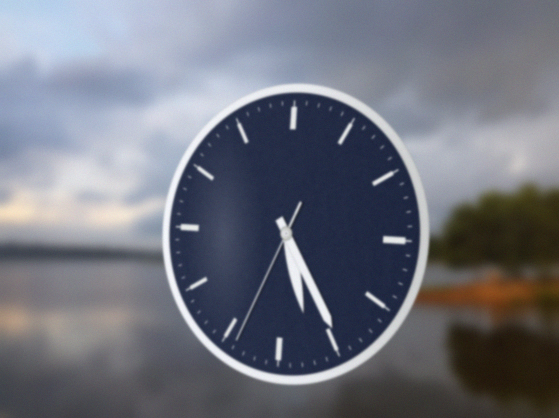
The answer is 5 h 24 min 34 s
